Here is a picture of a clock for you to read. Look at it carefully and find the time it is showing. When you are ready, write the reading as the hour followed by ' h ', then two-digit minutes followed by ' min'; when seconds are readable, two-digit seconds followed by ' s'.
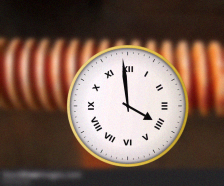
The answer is 3 h 59 min
